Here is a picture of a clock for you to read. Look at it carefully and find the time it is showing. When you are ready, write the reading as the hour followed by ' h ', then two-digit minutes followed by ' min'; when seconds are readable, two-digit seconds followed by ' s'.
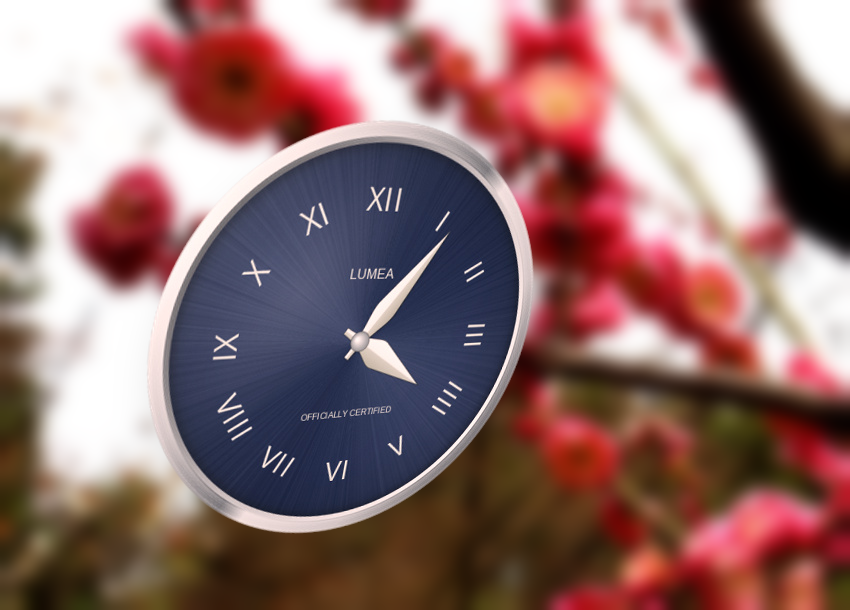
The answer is 4 h 06 min
